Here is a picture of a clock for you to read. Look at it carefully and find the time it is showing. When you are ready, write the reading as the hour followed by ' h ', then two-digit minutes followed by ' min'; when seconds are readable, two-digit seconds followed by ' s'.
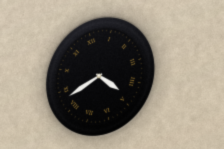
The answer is 4 h 43 min
